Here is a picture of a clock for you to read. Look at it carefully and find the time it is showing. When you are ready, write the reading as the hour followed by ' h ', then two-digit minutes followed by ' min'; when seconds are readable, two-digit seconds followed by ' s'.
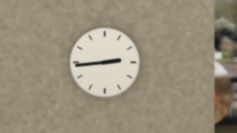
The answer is 2 h 44 min
